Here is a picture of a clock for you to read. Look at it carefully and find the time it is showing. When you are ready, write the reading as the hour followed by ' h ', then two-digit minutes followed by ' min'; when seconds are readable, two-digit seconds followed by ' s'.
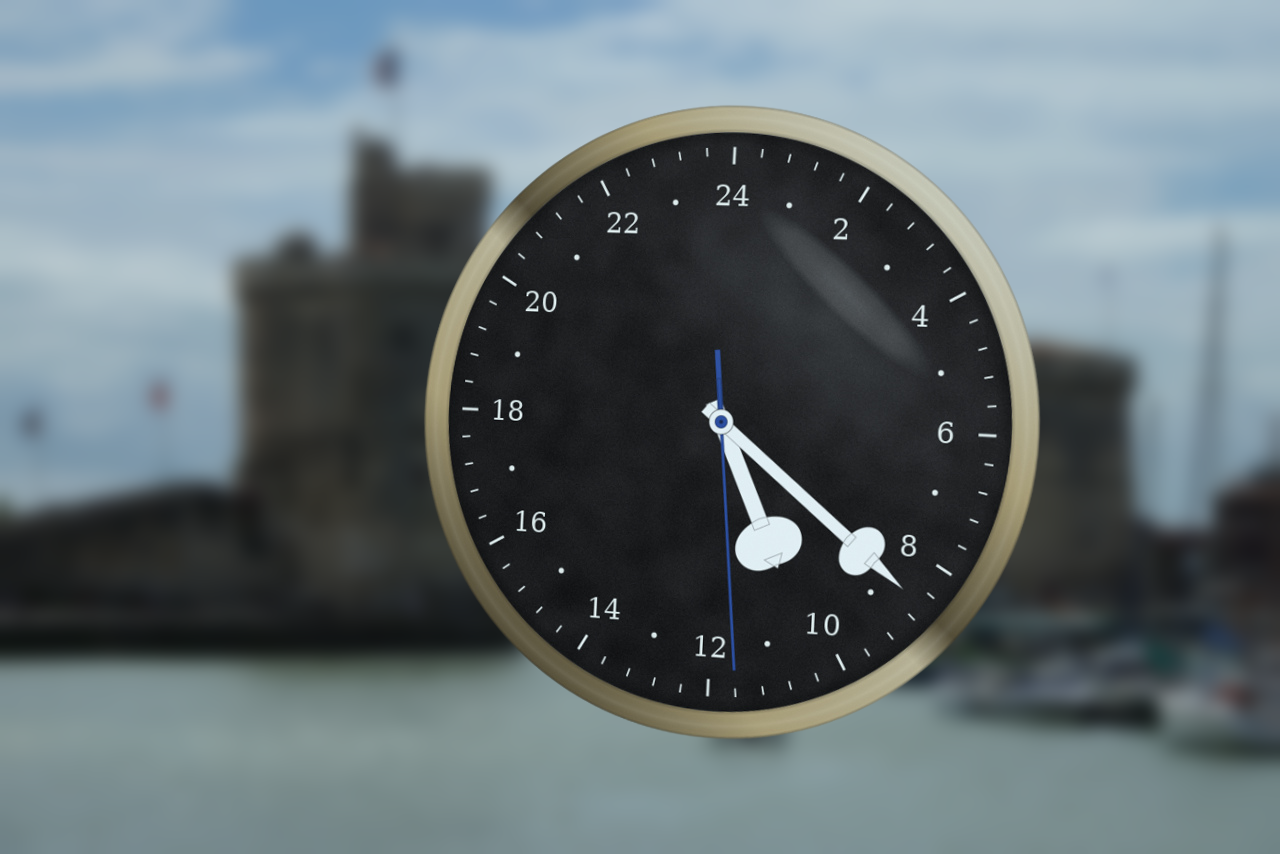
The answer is 10 h 21 min 29 s
